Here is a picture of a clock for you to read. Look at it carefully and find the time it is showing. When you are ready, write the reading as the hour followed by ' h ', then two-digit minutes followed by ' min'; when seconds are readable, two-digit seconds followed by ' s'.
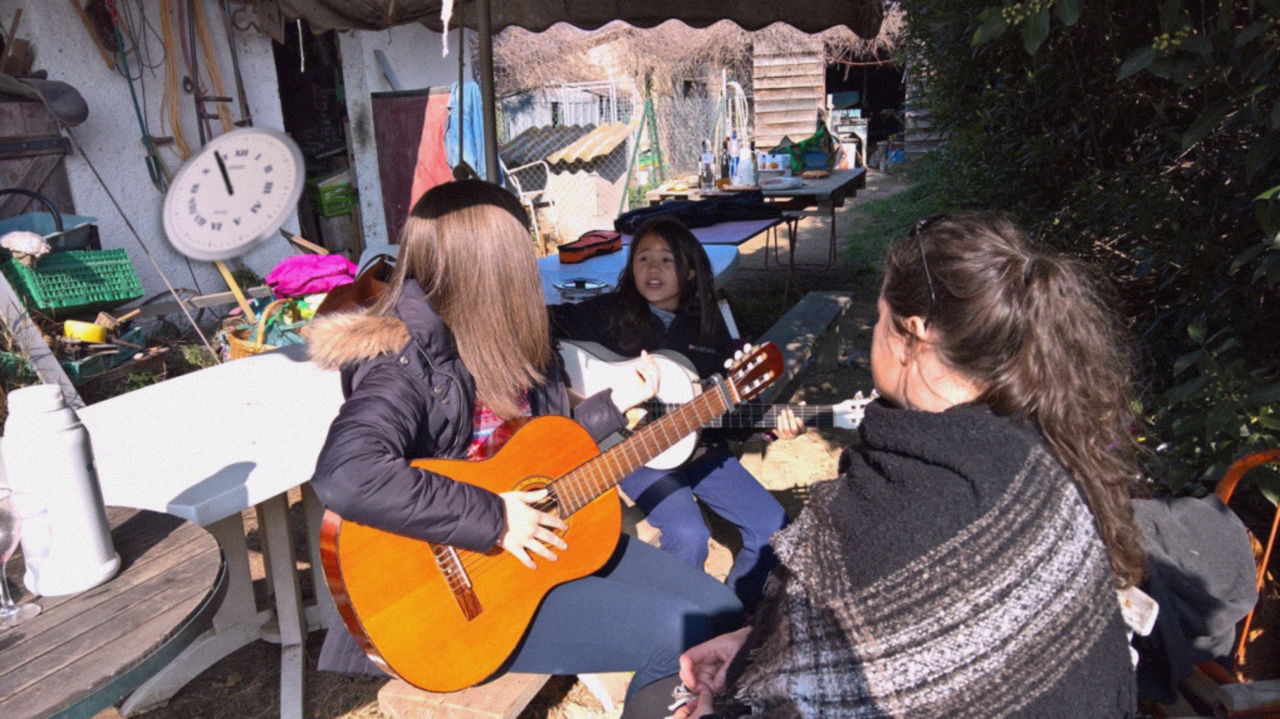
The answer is 10 h 54 min
